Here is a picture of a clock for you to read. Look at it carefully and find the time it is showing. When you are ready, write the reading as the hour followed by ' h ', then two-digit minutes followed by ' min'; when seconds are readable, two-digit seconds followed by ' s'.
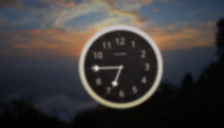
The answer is 6 h 45 min
